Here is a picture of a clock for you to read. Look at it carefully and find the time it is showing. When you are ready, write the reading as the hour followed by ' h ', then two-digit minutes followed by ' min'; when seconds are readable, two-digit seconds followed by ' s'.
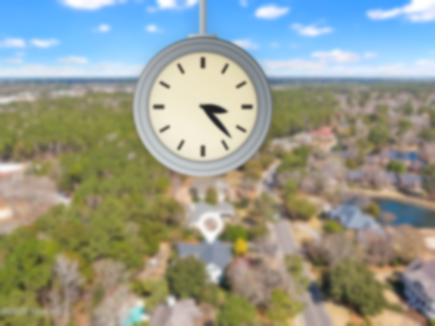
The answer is 3 h 23 min
